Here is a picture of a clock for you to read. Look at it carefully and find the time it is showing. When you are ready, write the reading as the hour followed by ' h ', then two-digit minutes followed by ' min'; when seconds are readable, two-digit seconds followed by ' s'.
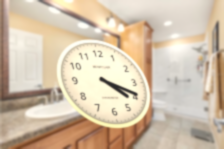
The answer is 4 h 19 min
